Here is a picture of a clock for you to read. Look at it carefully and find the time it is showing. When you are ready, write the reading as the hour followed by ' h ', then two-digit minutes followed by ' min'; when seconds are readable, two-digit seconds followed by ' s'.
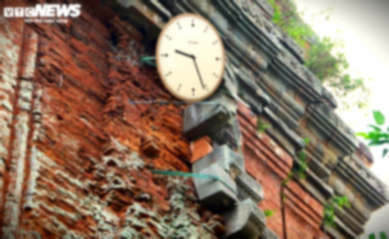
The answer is 9 h 26 min
